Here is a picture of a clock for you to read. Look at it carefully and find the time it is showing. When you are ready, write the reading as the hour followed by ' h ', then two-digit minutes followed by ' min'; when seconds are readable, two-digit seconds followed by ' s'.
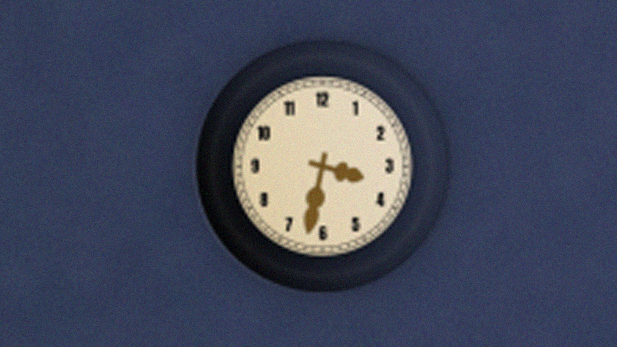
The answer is 3 h 32 min
